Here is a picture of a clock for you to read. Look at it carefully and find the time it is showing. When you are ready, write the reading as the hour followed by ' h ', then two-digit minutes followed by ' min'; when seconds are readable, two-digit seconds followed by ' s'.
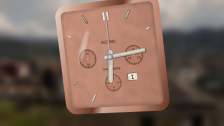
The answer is 6 h 14 min
